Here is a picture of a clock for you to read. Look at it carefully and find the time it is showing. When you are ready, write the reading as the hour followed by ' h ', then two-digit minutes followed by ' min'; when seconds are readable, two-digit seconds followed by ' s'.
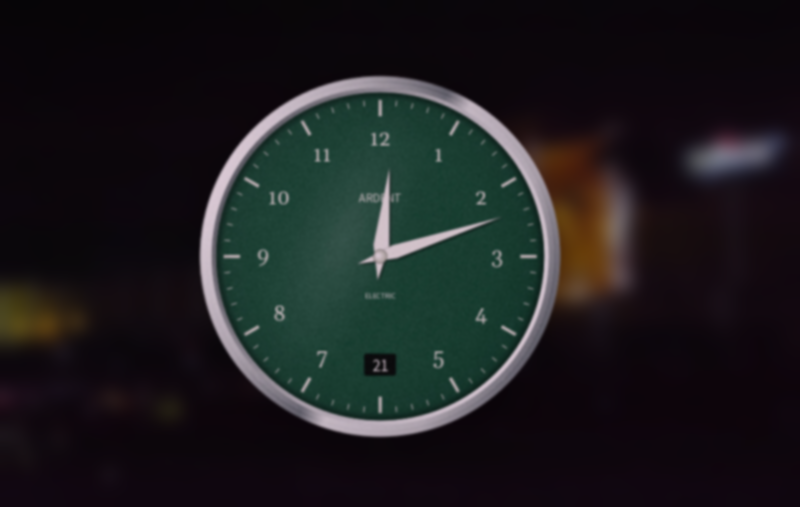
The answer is 12 h 12 min
